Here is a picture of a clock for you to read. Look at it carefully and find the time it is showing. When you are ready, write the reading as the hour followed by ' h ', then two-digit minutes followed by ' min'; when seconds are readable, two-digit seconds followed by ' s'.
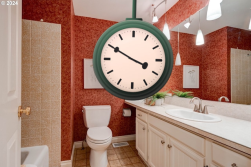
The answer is 3 h 50 min
